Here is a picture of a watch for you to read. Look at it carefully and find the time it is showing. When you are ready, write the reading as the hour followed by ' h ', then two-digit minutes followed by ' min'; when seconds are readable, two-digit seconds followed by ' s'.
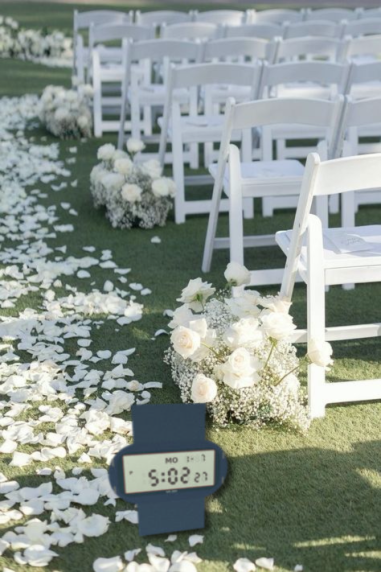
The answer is 5 h 02 min 27 s
